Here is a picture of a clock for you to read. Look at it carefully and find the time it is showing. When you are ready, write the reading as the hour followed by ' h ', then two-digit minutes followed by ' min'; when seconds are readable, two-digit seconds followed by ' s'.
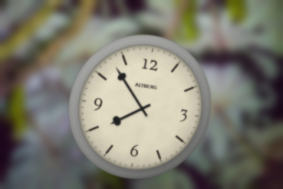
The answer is 7 h 53 min
